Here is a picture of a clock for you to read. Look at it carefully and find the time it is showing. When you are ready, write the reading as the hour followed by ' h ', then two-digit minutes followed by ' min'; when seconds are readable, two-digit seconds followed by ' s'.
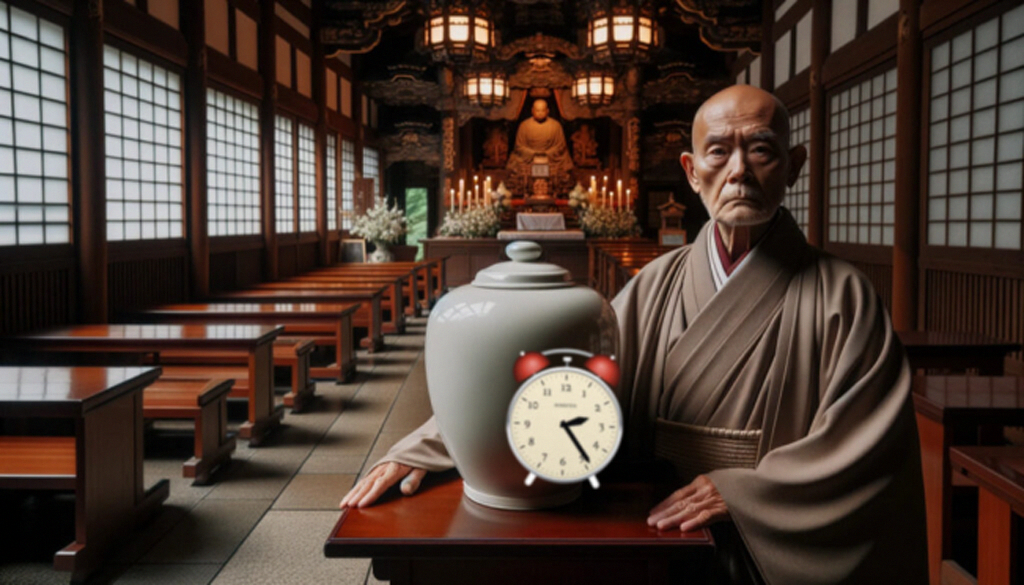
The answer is 2 h 24 min
